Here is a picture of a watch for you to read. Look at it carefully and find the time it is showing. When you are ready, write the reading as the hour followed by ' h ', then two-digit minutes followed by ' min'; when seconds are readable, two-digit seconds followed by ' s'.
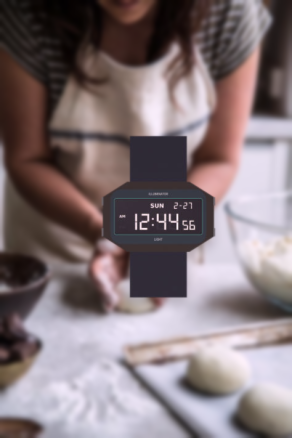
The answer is 12 h 44 min 56 s
